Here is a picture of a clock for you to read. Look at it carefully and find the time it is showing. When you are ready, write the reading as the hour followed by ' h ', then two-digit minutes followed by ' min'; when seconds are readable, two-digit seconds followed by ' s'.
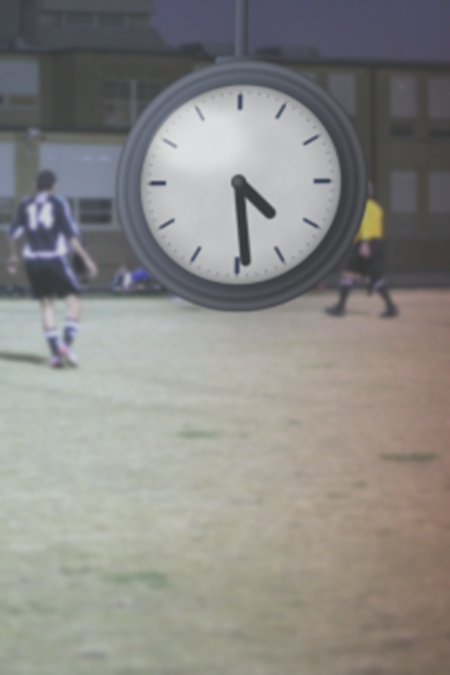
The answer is 4 h 29 min
